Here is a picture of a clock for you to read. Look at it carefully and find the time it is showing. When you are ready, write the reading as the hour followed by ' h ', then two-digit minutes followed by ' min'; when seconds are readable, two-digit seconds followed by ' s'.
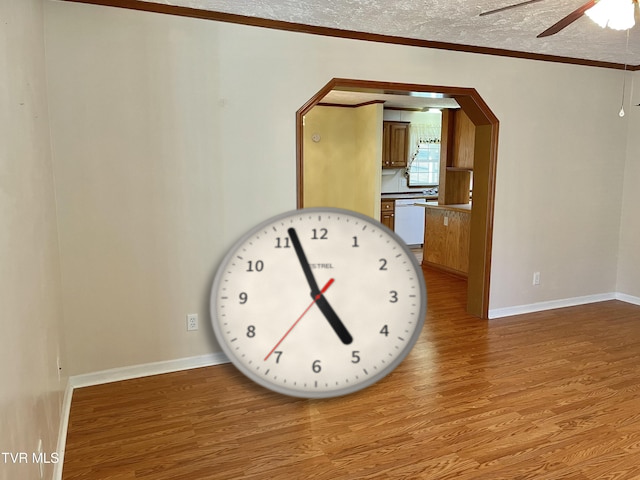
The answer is 4 h 56 min 36 s
